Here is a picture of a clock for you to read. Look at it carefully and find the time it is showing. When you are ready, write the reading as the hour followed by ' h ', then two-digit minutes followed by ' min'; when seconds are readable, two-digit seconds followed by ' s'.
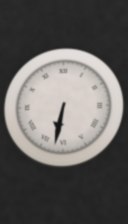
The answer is 6 h 32 min
